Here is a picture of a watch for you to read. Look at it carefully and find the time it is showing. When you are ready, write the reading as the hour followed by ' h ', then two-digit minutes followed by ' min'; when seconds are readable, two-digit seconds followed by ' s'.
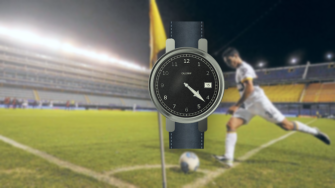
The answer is 4 h 22 min
